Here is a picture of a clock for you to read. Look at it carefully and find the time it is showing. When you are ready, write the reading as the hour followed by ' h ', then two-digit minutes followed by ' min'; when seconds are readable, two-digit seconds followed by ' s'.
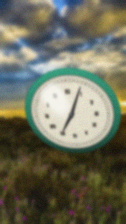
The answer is 7 h 04 min
